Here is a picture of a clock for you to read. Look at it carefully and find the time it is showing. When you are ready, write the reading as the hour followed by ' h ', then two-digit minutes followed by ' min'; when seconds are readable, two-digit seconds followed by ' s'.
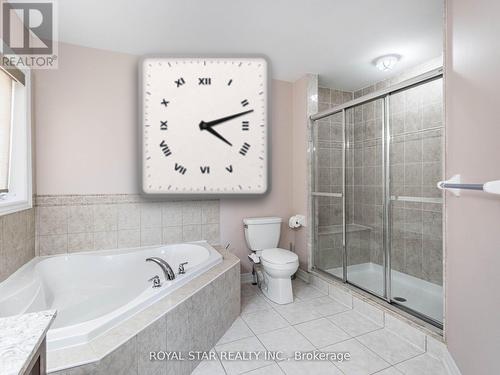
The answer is 4 h 12 min
